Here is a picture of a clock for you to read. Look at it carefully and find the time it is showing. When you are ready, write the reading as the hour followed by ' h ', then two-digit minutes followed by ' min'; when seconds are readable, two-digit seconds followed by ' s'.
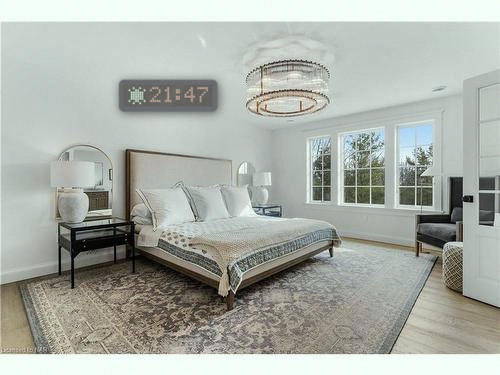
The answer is 21 h 47 min
